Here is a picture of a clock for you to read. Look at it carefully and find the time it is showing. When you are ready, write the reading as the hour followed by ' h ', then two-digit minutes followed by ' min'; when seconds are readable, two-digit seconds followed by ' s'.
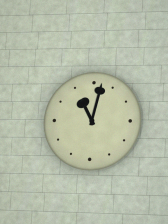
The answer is 11 h 02 min
